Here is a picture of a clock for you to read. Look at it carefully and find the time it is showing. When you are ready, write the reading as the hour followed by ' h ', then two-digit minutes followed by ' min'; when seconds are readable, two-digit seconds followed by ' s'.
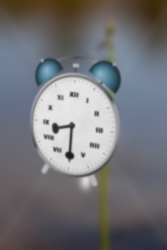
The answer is 8 h 30 min
